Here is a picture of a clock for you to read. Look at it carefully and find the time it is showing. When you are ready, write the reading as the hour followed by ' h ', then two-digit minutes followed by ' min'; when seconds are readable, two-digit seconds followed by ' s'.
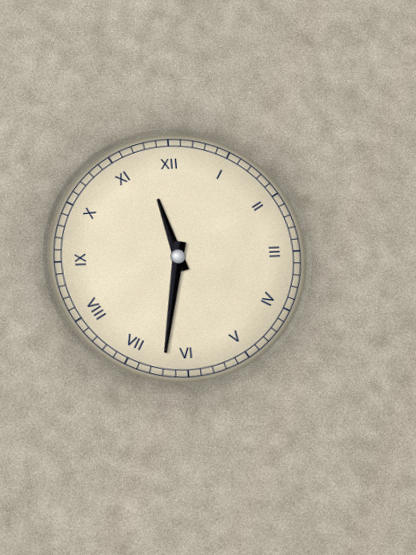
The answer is 11 h 32 min
